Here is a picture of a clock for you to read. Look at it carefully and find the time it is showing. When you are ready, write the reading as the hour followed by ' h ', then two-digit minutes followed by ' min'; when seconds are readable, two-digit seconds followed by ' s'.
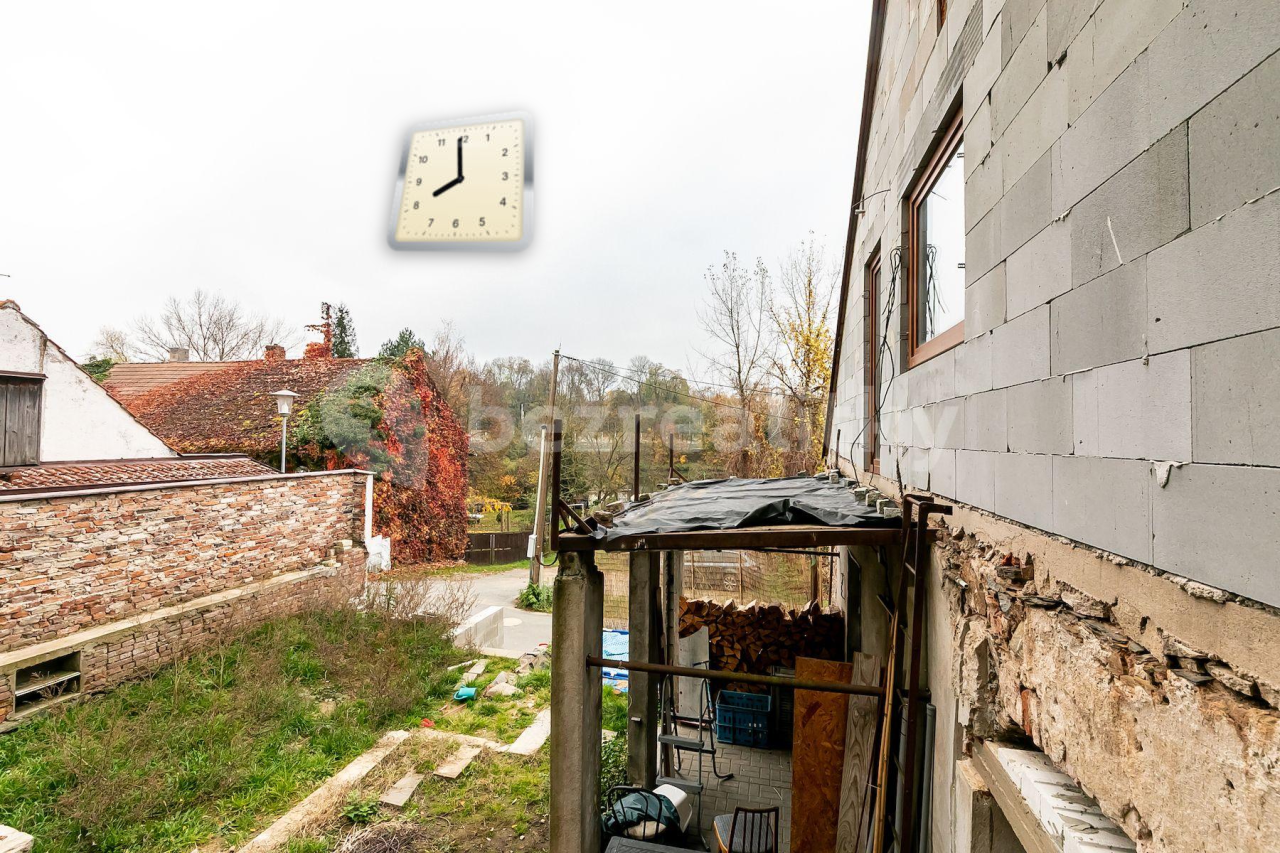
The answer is 7 h 59 min
